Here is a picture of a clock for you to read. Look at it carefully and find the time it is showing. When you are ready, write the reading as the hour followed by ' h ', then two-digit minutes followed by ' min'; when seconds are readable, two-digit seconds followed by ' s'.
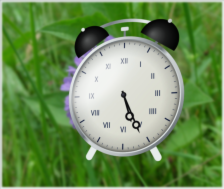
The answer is 5 h 26 min
